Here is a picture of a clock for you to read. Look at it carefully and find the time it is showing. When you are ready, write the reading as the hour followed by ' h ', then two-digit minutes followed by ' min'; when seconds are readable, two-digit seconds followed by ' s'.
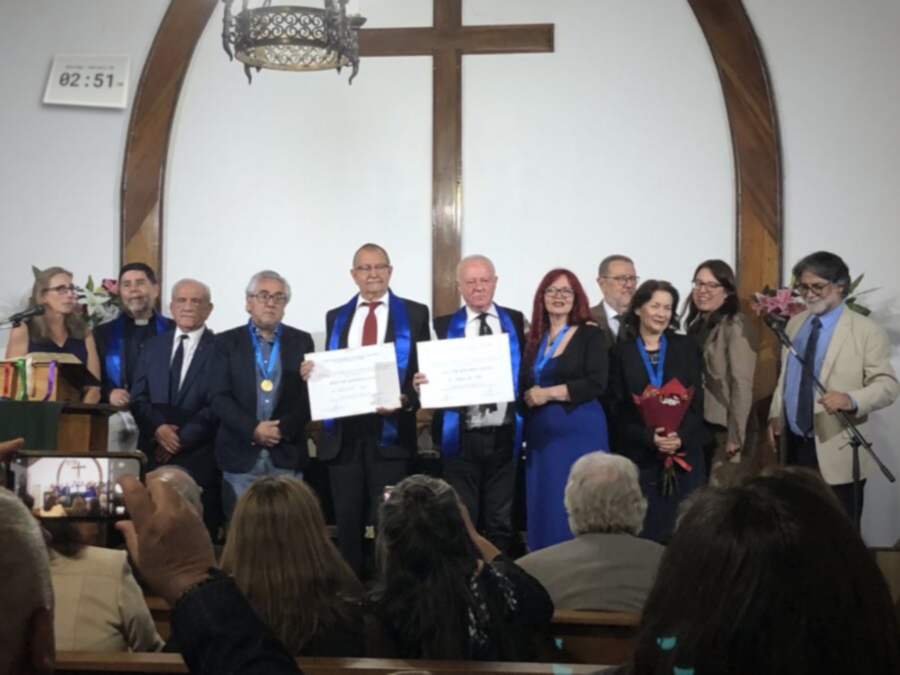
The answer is 2 h 51 min
